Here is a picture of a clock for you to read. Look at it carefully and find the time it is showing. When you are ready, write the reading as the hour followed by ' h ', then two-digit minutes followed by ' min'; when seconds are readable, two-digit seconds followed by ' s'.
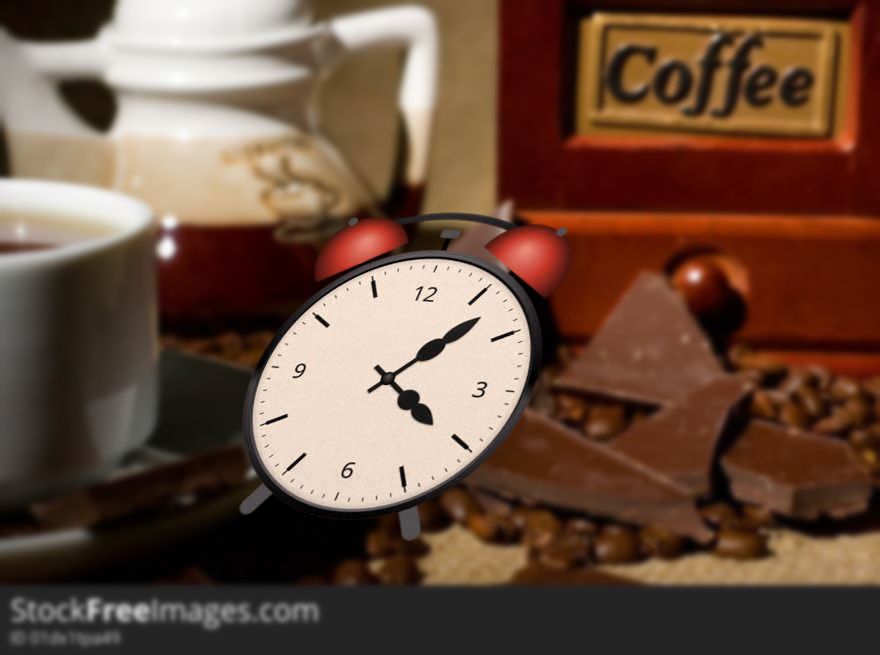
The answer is 4 h 07 min
